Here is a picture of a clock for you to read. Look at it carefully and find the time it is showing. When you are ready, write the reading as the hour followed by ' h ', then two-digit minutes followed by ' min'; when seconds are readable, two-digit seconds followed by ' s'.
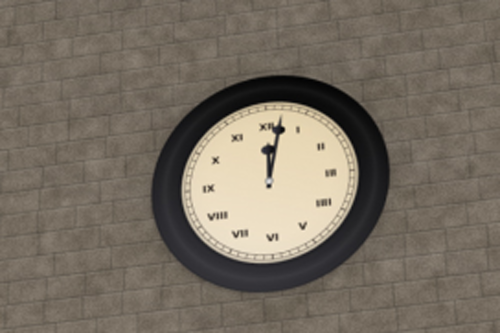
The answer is 12 h 02 min
